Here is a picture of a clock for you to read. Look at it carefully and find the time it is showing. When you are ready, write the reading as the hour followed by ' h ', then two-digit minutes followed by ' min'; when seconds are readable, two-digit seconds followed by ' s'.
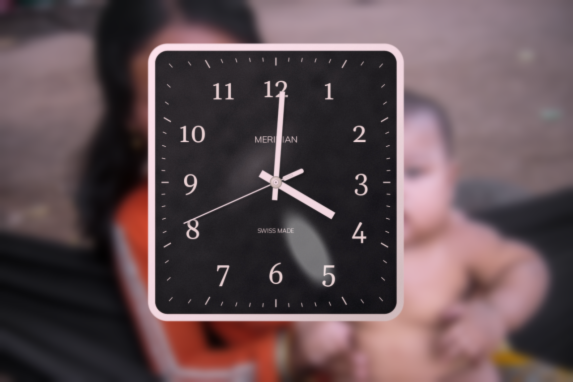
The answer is 4 h 00 min 41 s
